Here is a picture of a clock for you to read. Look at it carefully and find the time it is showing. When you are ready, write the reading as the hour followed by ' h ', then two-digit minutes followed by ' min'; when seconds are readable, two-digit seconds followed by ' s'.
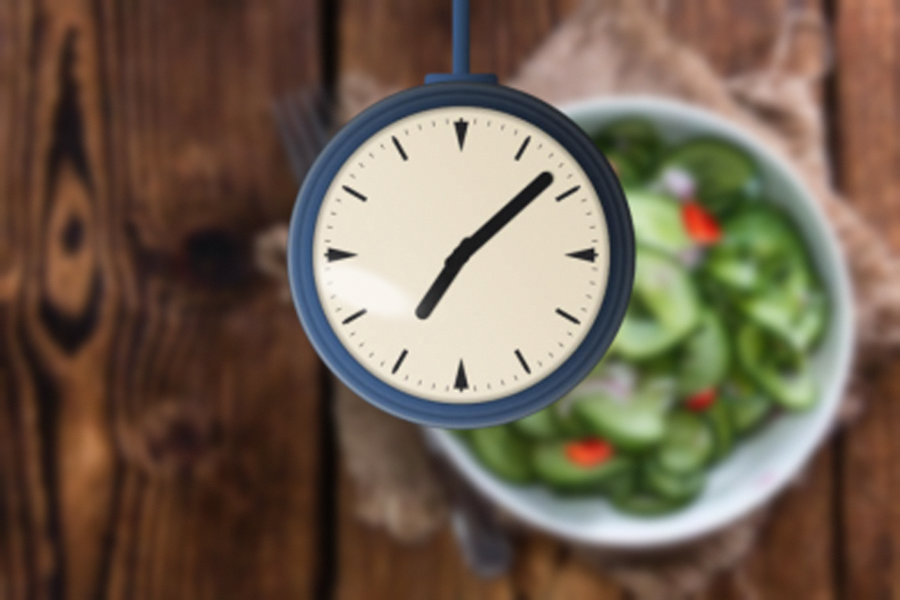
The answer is 7 h 08 min
